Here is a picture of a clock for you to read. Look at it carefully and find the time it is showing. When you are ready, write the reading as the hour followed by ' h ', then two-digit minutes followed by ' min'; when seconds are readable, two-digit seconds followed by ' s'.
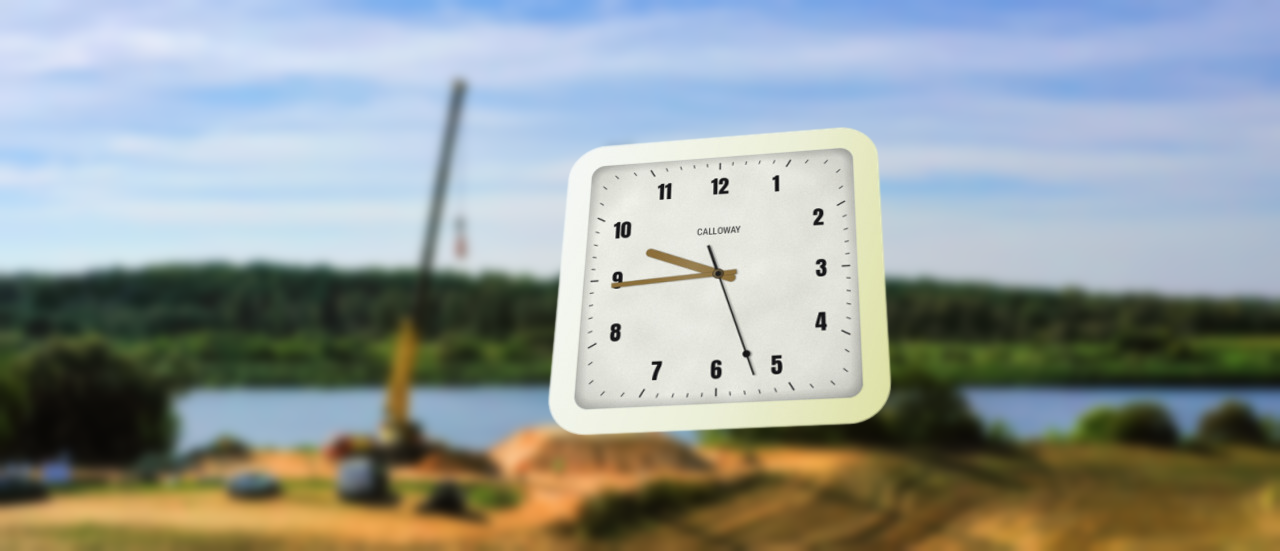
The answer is 9 h 44 min 27 s
